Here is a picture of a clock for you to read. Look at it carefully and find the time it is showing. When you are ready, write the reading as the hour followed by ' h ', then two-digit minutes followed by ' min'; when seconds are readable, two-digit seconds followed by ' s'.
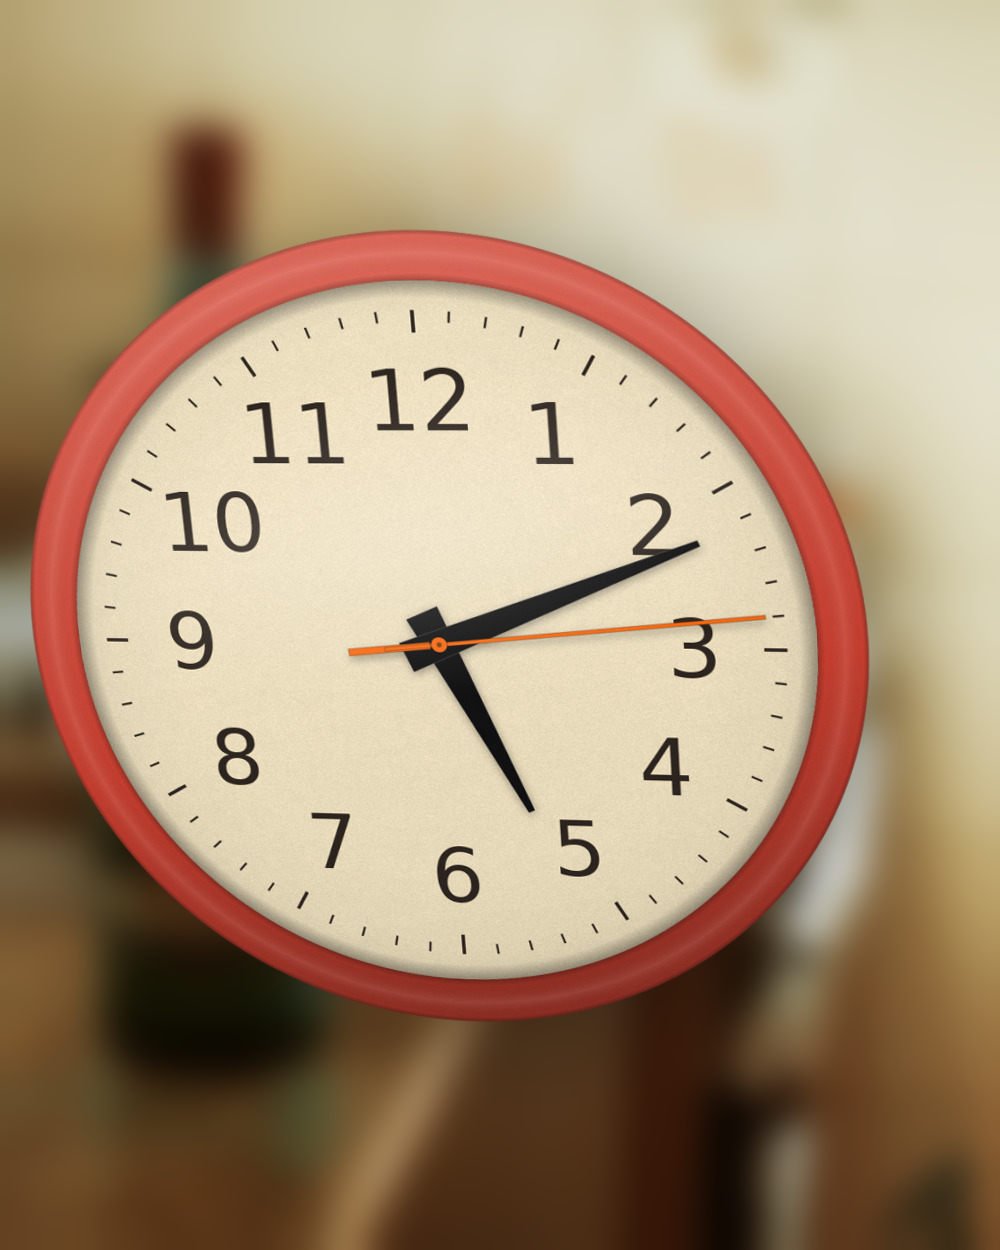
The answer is 5 h 11 min 14 s
